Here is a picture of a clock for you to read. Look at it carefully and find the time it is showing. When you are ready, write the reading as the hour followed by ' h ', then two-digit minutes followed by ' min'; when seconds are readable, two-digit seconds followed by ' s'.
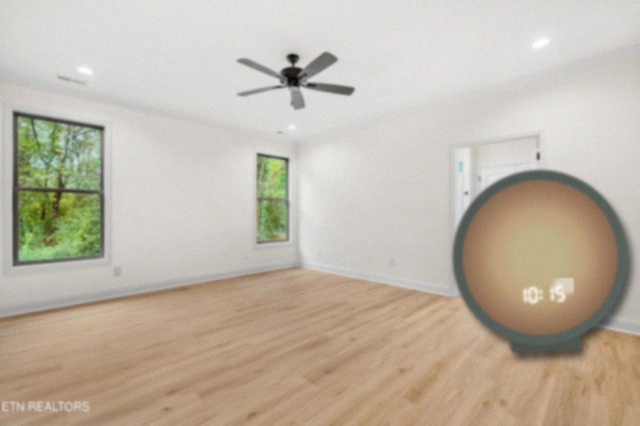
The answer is 10 h 15 min
